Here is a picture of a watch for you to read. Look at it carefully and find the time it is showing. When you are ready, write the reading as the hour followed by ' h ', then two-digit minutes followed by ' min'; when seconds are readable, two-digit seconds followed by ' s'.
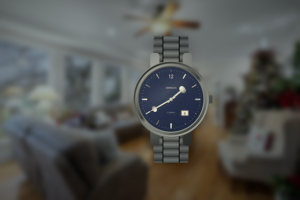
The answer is 1 h 40 min
